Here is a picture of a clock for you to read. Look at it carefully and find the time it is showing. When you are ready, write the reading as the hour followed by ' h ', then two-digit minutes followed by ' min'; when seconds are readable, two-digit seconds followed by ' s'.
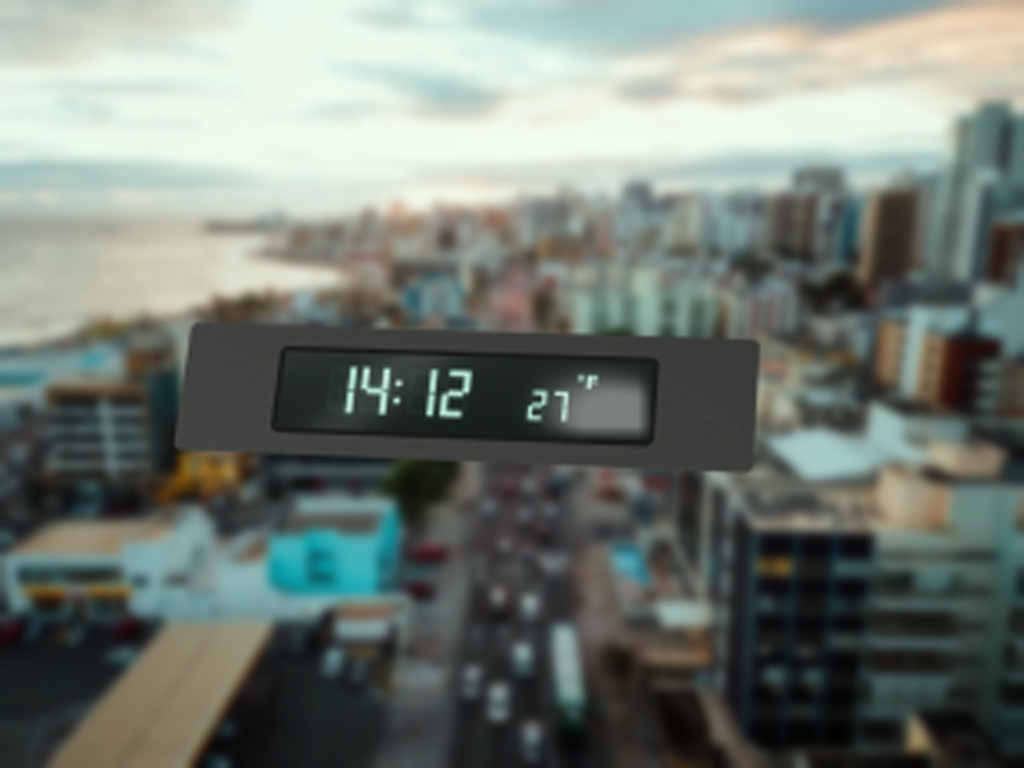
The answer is 14 h 12 min
